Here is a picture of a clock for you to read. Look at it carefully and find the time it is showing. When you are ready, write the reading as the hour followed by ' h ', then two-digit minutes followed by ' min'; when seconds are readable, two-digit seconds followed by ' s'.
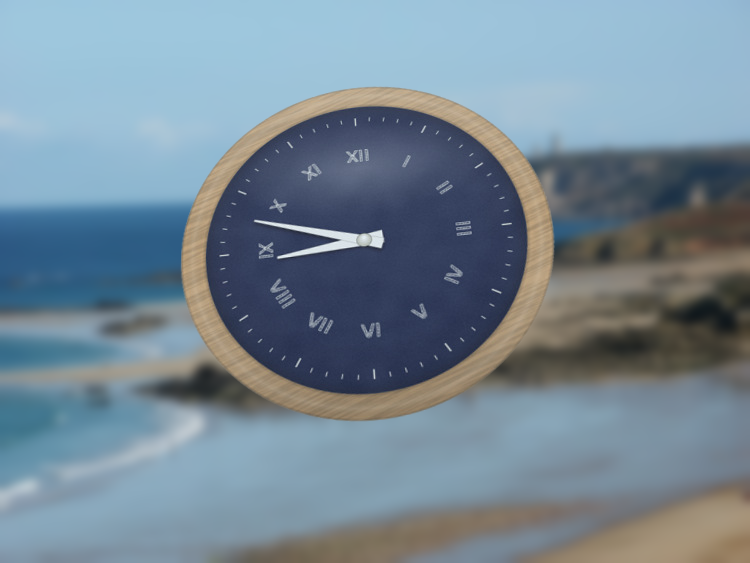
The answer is 8 h 48 min
